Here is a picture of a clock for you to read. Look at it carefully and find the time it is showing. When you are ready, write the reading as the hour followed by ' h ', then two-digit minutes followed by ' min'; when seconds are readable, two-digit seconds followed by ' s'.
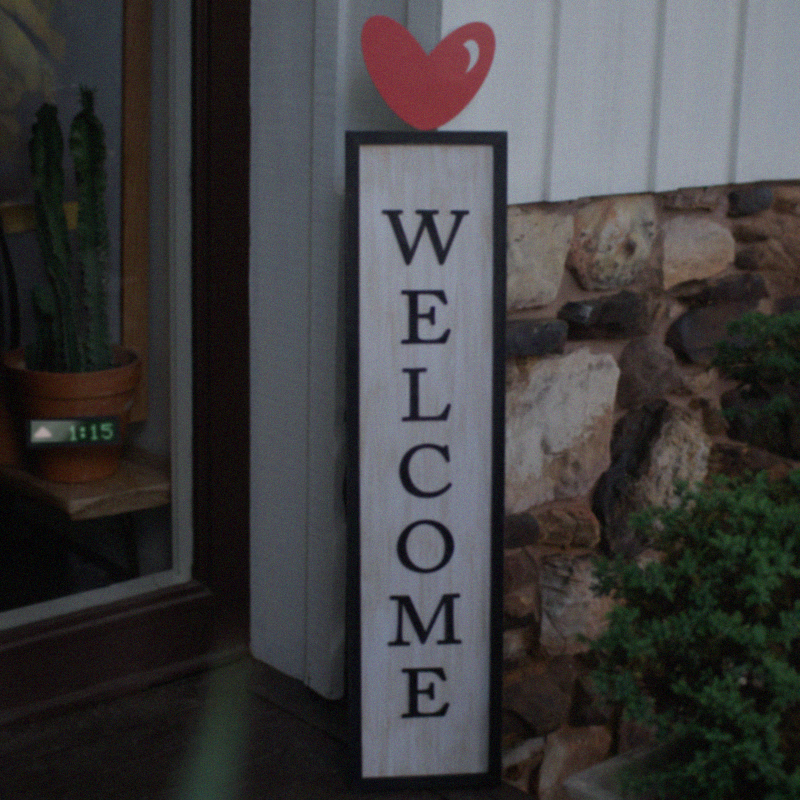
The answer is 1 h 15 min
